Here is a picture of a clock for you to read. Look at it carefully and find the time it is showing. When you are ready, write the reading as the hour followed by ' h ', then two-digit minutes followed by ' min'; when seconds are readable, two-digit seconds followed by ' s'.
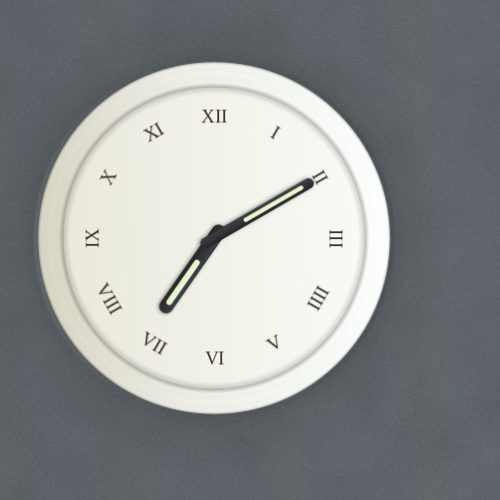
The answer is 7 h 10 min
